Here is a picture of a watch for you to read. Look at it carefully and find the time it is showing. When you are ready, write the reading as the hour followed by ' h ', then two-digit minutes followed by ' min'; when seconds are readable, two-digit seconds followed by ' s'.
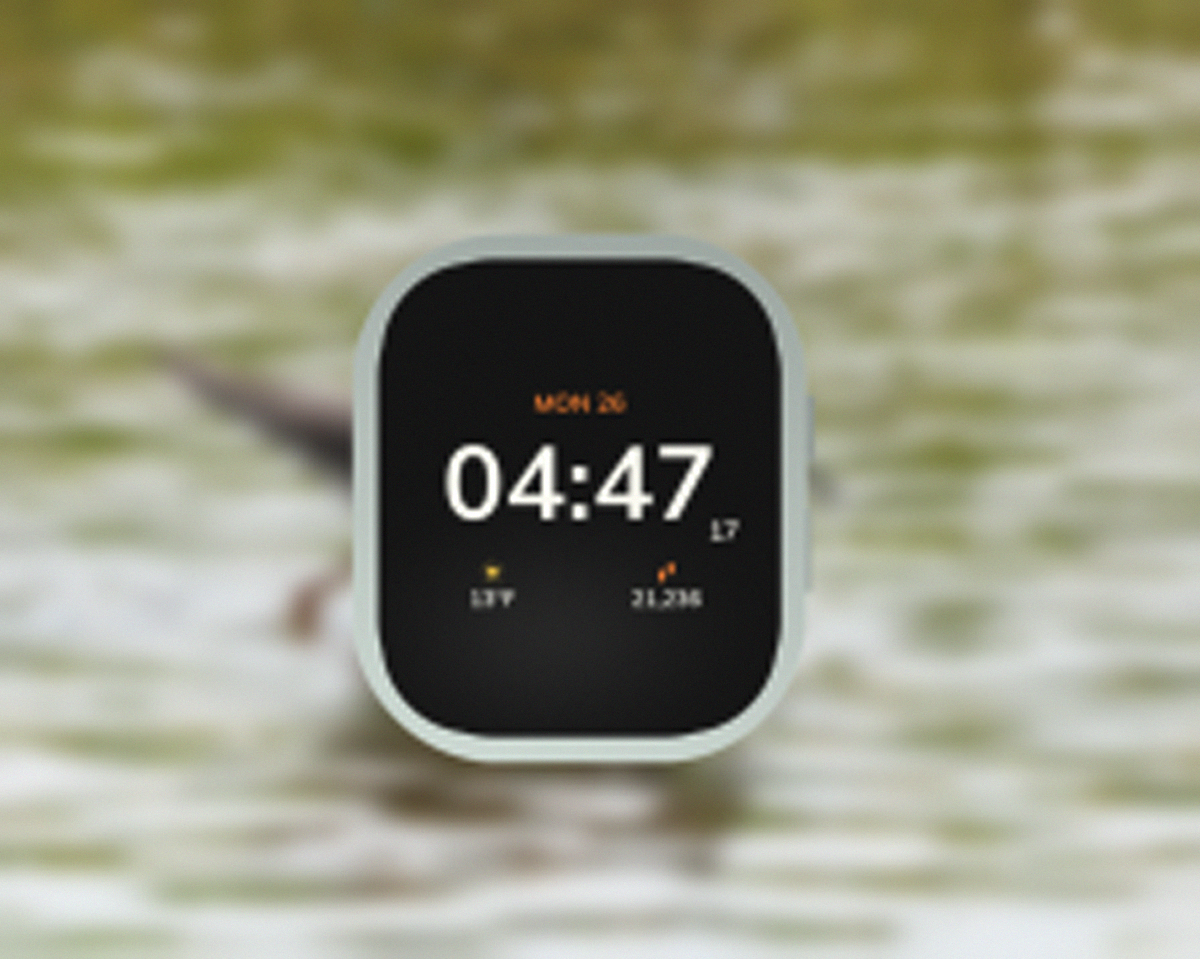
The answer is 4 h 47 min
